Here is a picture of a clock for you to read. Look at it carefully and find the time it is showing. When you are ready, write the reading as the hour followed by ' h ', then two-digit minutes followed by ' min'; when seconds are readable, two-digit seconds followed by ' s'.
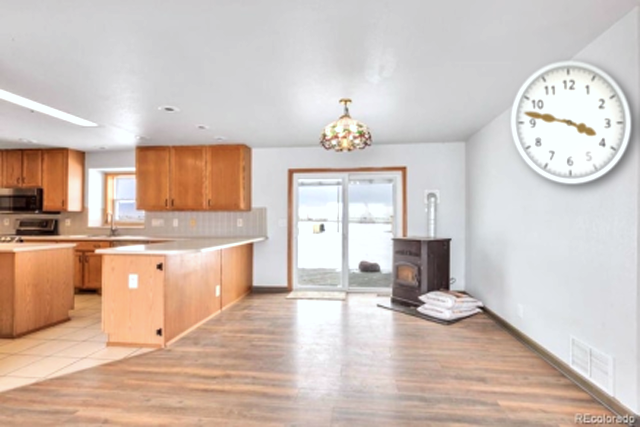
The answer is 3 h 47 min
